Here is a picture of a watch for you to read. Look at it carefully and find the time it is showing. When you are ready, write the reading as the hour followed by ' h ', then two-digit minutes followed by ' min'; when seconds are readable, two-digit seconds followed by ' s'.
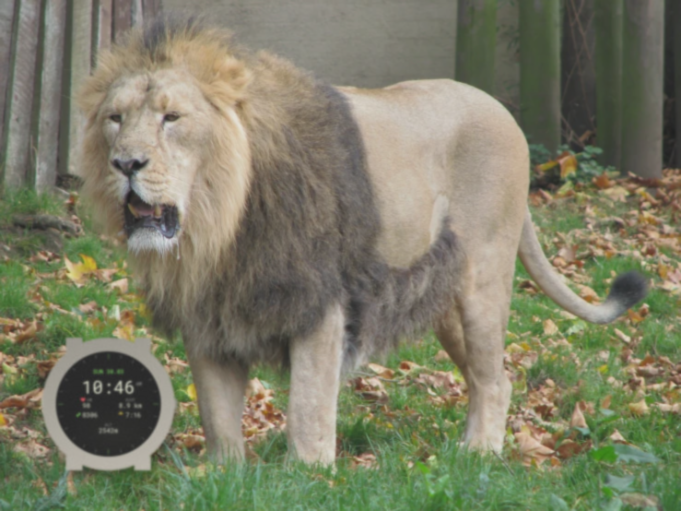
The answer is 10 h 46 min
